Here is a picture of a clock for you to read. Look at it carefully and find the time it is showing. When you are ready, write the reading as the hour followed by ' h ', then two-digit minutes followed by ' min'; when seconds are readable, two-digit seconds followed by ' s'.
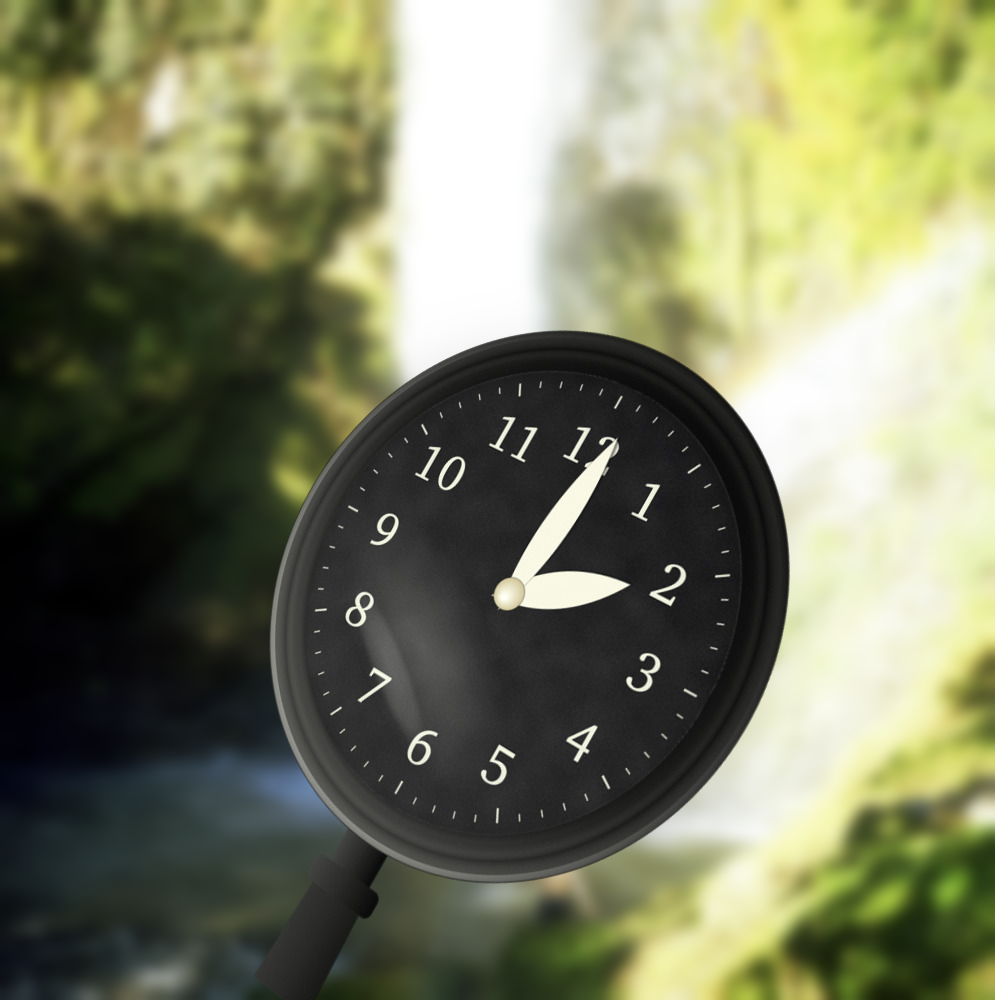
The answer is 2 h 01 min
